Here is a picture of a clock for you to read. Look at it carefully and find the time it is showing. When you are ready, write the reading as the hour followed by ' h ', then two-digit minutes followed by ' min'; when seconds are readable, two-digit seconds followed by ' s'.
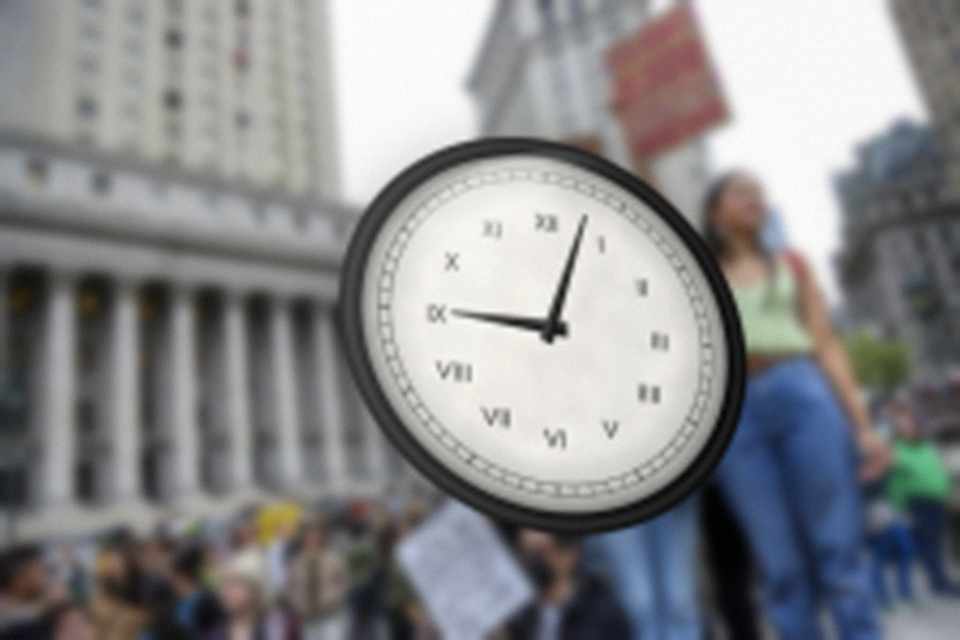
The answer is 9 h 03 min
